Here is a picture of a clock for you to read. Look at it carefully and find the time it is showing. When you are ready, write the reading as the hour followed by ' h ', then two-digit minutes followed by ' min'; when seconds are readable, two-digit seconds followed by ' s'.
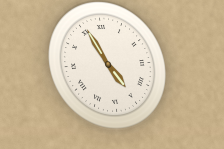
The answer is 4 h 56 min
